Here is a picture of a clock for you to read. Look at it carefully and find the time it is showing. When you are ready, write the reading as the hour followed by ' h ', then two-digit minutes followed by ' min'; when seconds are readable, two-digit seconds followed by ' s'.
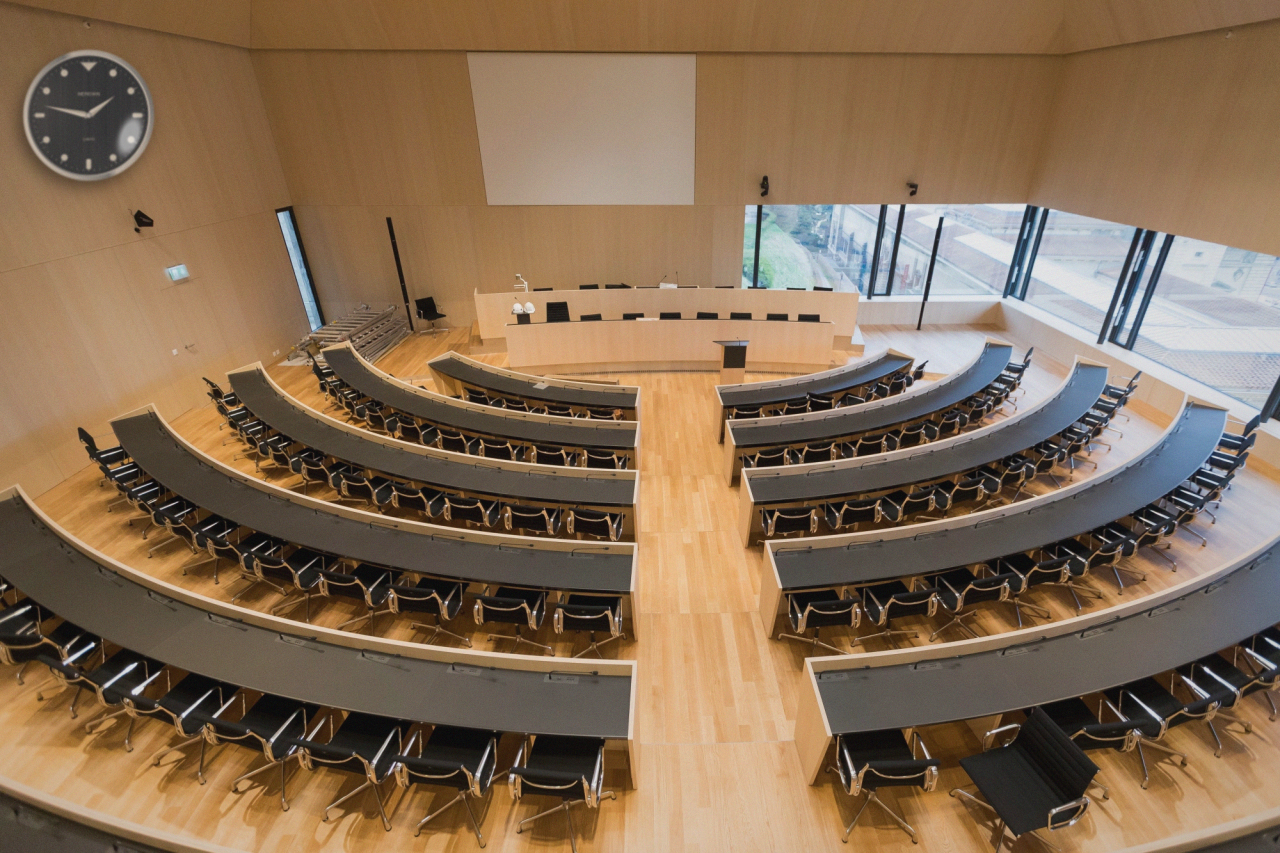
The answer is 1 h 47 min
